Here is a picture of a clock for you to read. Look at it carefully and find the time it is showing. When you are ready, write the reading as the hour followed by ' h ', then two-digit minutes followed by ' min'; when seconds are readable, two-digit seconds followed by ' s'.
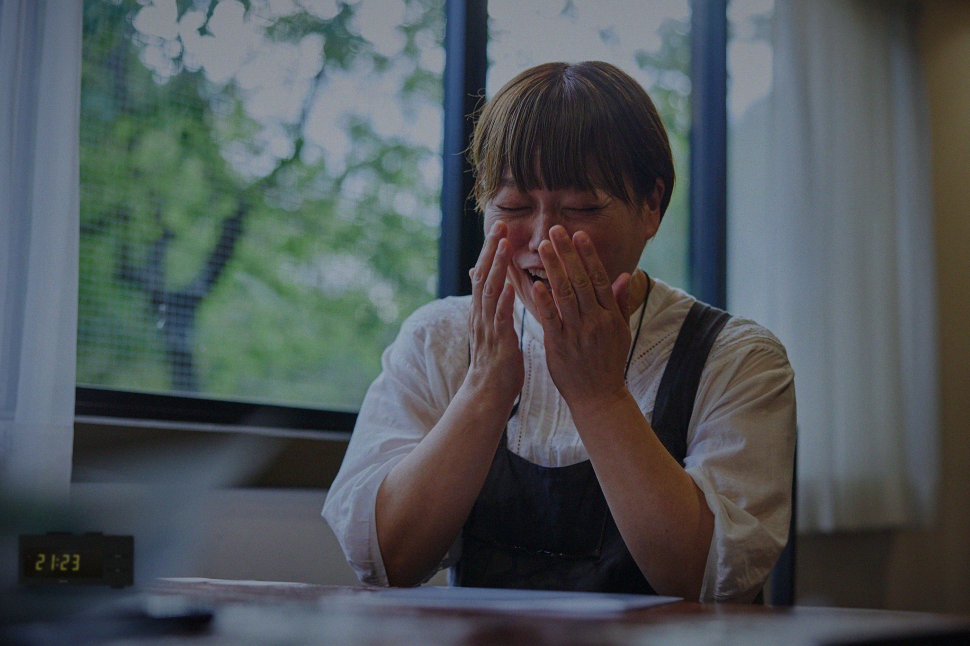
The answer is 21 h 23 min
